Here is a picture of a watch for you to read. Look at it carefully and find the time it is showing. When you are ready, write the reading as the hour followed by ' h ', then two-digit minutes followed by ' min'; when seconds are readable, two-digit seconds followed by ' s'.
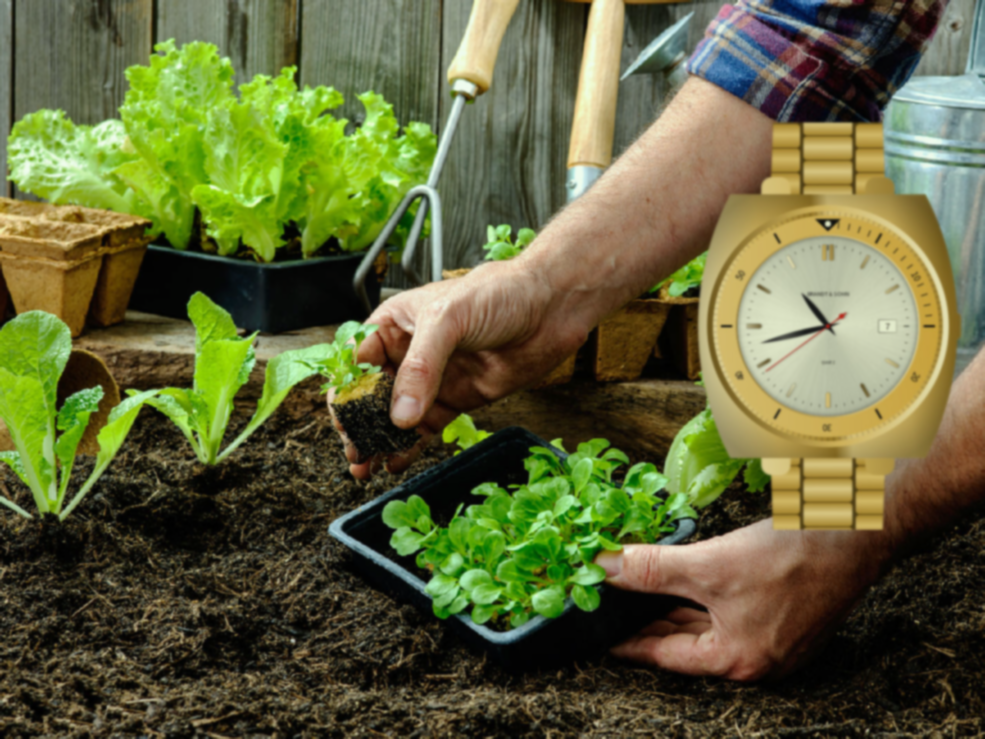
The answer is 10 h 42 min 39 s
